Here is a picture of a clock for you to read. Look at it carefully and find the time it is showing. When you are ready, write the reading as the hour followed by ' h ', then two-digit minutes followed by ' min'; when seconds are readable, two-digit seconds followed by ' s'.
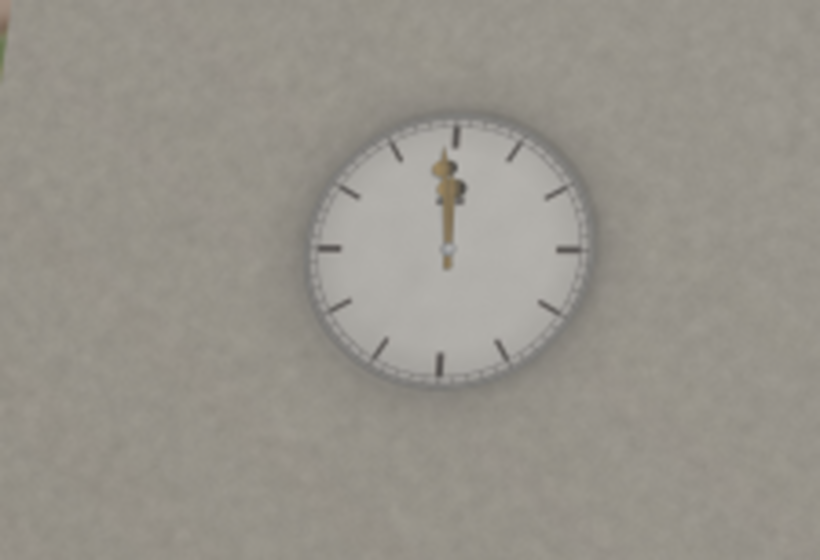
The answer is 11 h 59 min
